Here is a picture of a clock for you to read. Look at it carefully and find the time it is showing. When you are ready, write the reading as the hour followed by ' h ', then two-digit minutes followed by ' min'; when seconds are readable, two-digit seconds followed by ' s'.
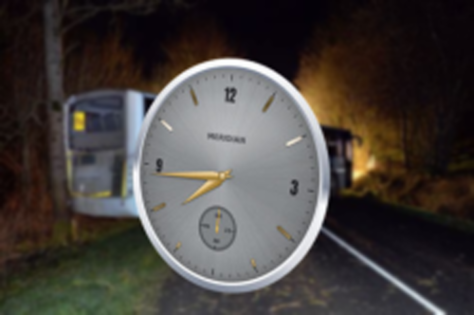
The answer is 7 h 44 min
